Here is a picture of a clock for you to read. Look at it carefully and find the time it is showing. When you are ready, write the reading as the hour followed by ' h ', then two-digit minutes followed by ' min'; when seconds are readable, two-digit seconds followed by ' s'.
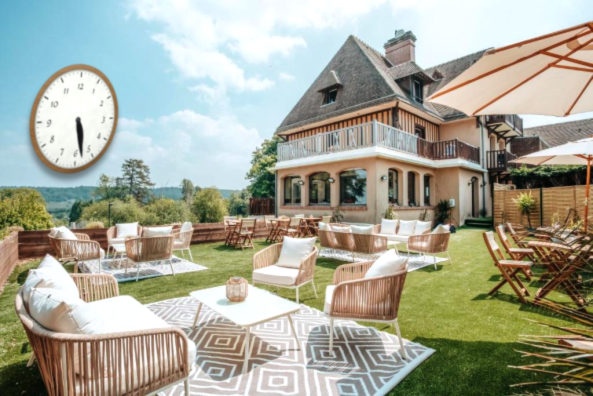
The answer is 5 h 28 min
